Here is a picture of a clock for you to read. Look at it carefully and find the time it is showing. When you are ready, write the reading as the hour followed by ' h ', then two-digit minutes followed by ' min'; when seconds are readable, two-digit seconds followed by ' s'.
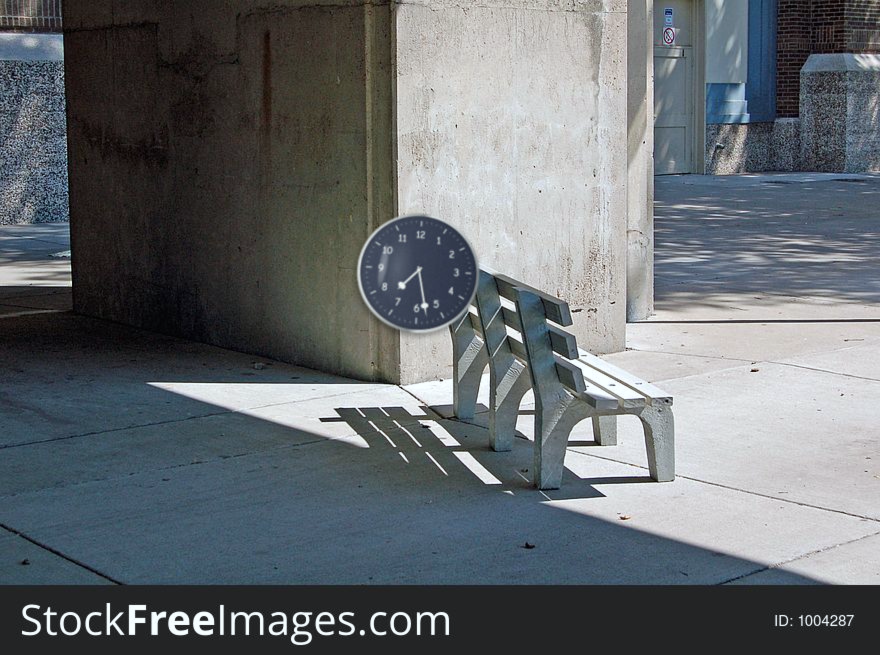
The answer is 7 h 28 min
